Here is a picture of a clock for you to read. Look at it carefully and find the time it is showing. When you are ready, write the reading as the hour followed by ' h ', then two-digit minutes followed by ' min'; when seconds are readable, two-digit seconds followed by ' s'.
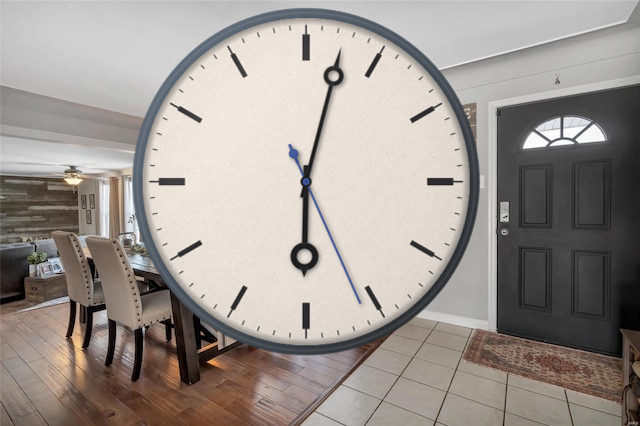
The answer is 6 h 02 min 26 s
